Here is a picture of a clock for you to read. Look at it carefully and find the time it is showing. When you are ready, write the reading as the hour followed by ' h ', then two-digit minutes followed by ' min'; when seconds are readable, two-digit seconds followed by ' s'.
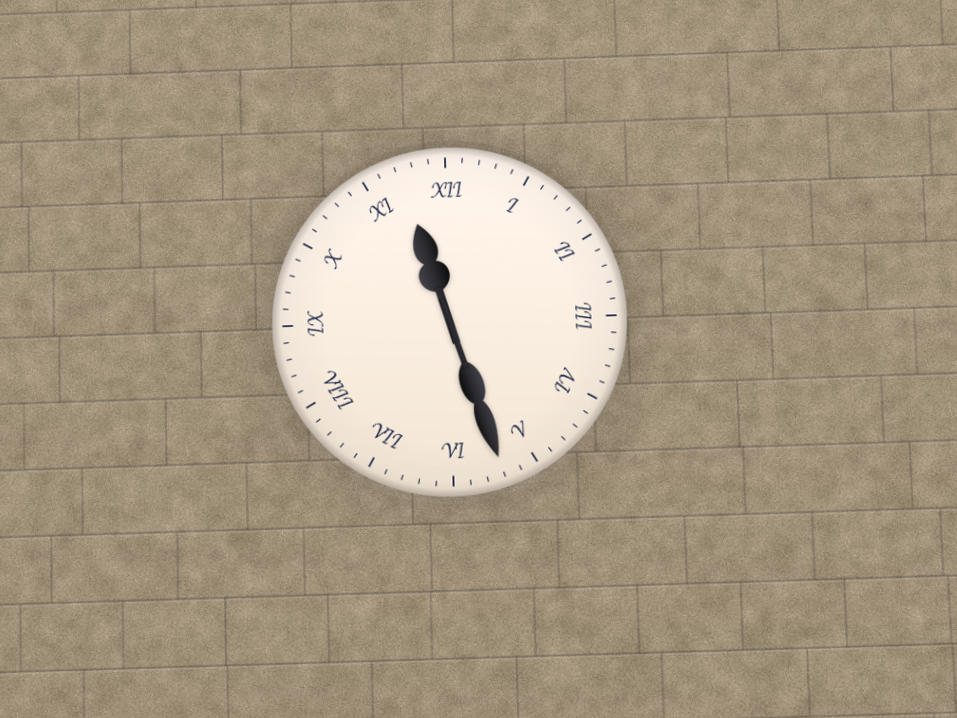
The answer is 11 h 27 min
